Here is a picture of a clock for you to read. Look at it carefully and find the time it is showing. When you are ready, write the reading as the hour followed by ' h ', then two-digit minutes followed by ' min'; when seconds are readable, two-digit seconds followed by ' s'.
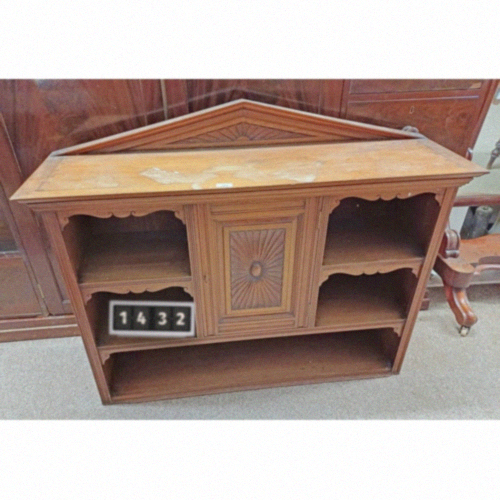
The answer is 14 h 32 min
